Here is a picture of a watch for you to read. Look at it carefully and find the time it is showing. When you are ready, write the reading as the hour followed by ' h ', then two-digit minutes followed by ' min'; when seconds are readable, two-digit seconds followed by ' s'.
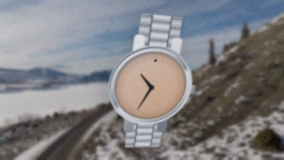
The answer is 10 h 34 min
